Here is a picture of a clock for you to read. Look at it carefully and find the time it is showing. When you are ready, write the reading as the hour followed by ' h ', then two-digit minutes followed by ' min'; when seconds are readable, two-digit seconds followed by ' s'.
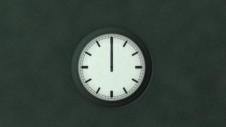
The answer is 12 h 00 min
